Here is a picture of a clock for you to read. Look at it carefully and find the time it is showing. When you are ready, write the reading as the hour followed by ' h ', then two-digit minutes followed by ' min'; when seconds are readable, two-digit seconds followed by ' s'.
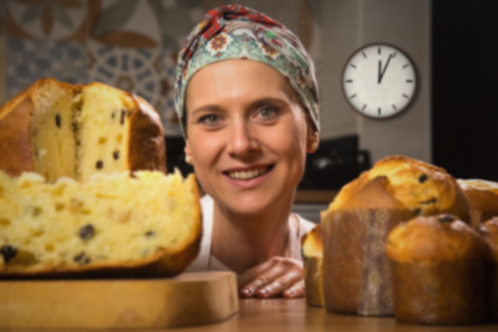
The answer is 12 h 04 min
